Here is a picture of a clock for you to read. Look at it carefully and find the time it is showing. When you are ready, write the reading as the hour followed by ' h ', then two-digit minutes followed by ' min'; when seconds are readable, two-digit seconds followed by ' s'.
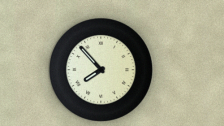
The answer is 7 h 53 min
